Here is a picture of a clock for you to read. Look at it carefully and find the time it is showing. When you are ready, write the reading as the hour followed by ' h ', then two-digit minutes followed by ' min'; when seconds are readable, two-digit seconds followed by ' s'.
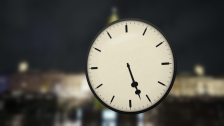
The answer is 5 h 27 min
